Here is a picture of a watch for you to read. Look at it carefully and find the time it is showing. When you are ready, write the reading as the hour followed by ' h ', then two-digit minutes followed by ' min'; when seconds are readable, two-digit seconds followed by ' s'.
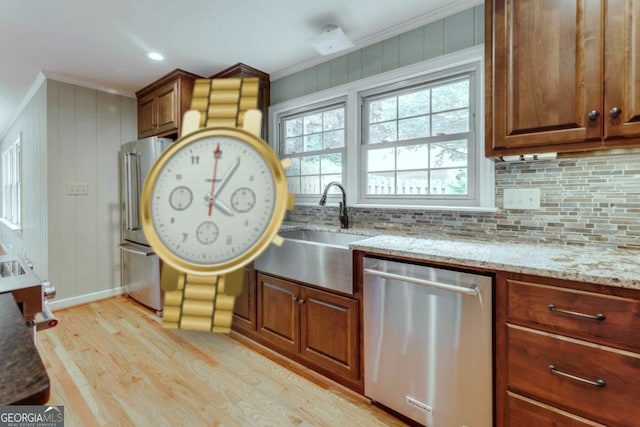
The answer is 4 h 05 min
